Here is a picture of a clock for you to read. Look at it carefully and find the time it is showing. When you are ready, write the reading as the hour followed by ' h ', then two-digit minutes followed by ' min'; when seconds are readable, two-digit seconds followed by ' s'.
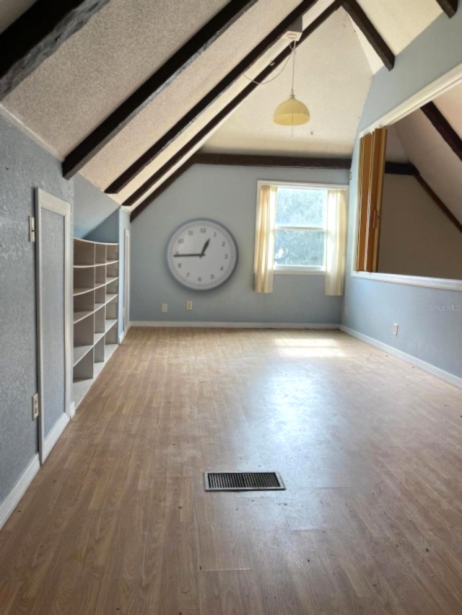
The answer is 12 h 44 min
